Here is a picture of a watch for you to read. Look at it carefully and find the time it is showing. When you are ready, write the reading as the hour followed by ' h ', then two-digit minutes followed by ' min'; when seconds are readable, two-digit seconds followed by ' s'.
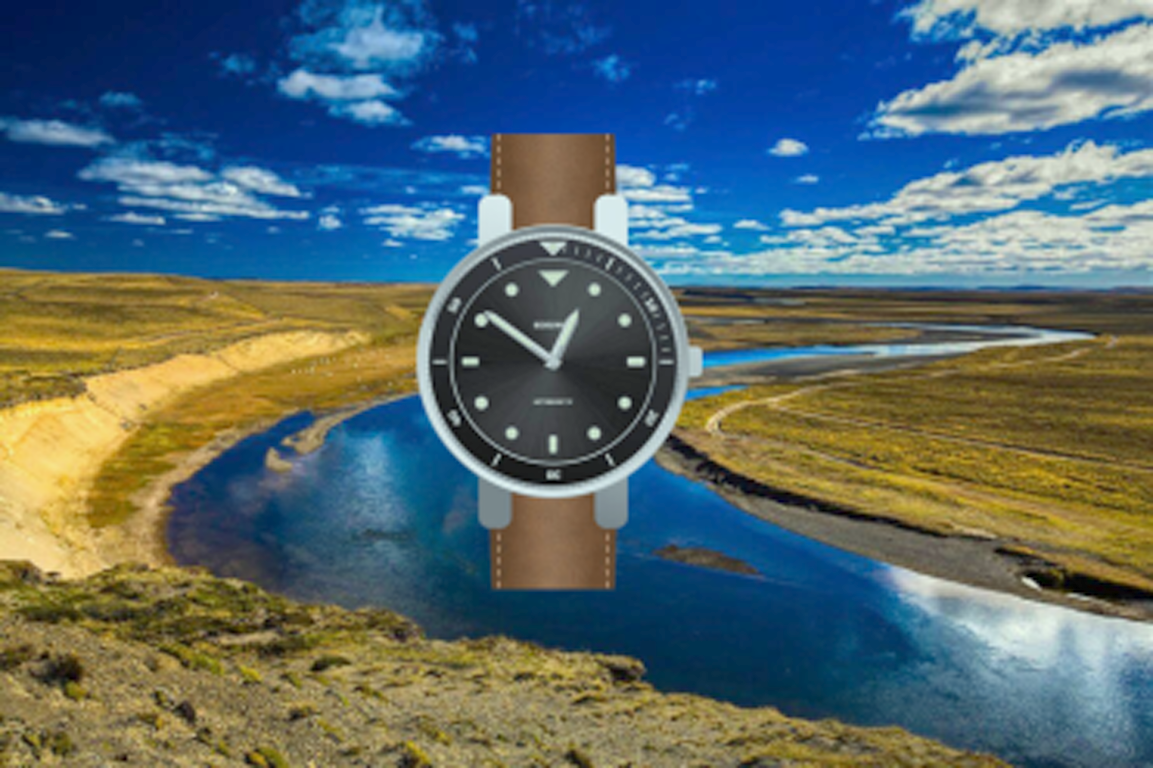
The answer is 12 h 51 min
